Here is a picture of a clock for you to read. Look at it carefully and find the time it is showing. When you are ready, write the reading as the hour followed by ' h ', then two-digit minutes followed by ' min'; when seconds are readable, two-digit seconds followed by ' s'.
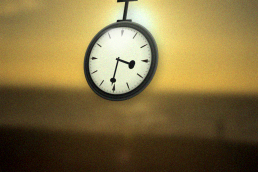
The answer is 3 h 31 min
